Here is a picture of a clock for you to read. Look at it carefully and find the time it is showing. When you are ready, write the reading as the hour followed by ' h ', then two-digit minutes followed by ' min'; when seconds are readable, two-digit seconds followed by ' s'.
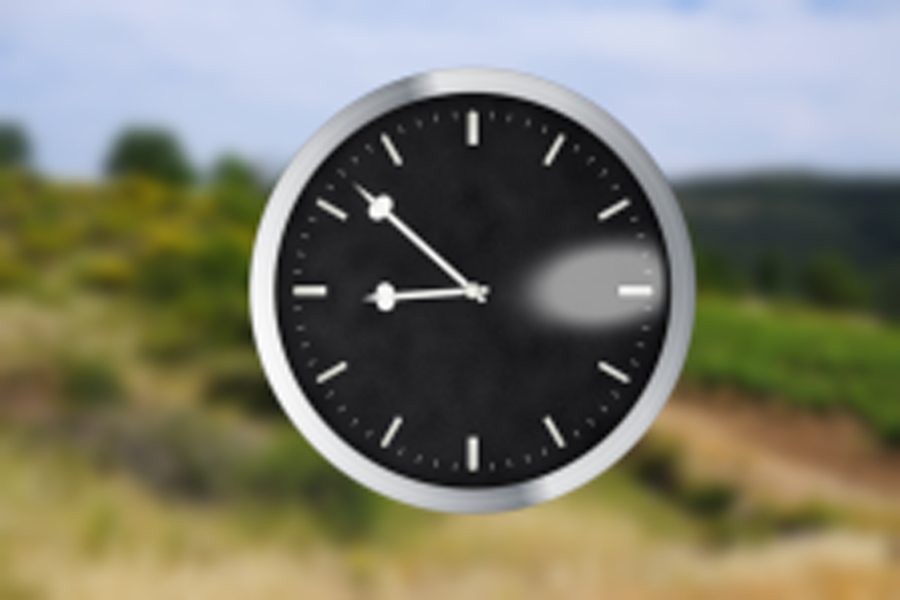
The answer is 8 h 52 min
